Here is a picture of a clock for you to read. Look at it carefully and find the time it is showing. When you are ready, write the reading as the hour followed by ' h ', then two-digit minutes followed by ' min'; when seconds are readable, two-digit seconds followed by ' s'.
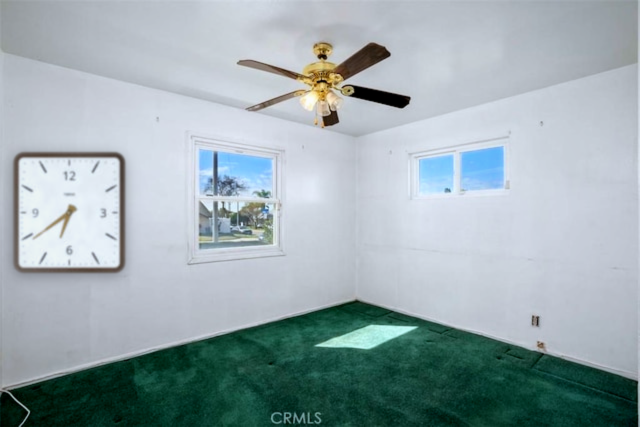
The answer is 6 h 39 min
